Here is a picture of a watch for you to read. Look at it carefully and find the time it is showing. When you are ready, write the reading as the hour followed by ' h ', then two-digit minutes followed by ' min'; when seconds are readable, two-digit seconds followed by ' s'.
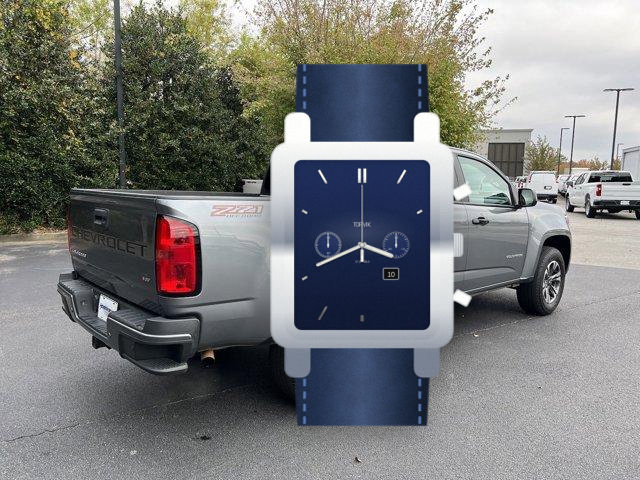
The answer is 3 h 41 min
